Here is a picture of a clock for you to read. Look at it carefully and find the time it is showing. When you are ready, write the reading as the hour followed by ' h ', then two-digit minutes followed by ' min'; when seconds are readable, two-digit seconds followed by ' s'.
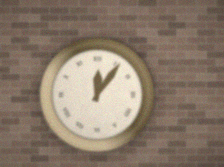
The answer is 12 h 06 min
